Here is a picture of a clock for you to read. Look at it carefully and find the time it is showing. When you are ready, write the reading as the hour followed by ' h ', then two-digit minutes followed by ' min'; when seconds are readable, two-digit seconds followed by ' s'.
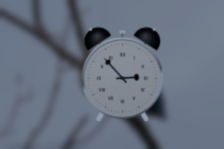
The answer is 2 h 53 min
